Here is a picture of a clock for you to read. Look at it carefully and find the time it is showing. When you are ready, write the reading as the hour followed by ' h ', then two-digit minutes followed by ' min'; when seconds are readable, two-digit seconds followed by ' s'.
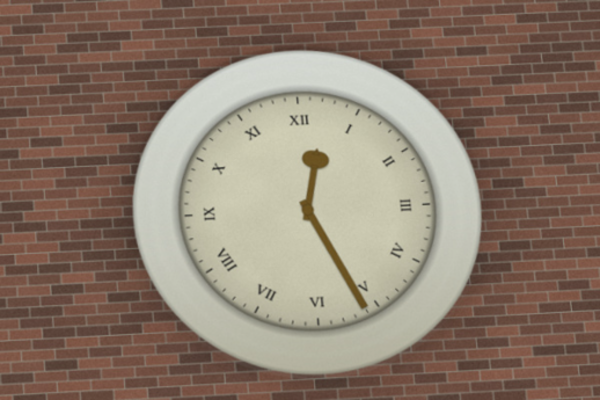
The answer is 12 h 26 min
